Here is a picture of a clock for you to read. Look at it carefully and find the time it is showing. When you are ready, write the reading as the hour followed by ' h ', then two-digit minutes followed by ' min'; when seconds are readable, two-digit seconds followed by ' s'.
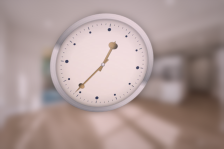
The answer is 12 h 36 min
